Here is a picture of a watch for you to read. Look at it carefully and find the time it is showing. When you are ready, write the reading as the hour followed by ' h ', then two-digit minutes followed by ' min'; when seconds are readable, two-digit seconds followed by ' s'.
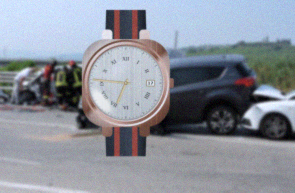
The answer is 6 h 46 min
